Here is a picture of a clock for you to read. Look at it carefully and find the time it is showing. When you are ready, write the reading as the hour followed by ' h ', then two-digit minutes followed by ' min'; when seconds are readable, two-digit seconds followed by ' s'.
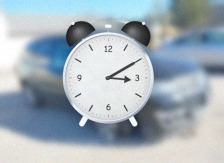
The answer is 3 h 10 min
